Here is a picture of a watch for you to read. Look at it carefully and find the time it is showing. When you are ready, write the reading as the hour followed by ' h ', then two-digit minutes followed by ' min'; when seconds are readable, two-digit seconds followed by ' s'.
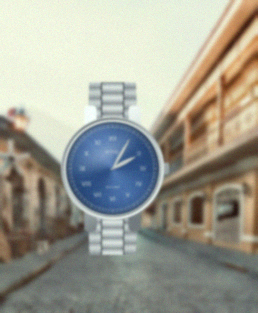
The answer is 2 h 05 min
